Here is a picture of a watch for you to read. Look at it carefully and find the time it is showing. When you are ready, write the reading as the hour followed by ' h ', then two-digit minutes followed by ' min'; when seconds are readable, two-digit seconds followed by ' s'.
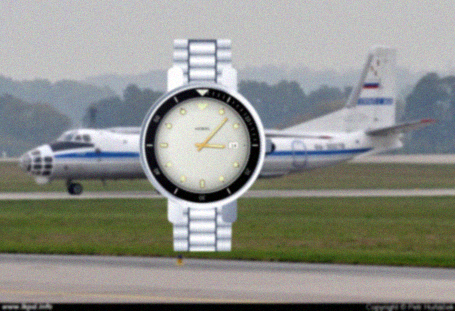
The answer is 3 h 07 min
